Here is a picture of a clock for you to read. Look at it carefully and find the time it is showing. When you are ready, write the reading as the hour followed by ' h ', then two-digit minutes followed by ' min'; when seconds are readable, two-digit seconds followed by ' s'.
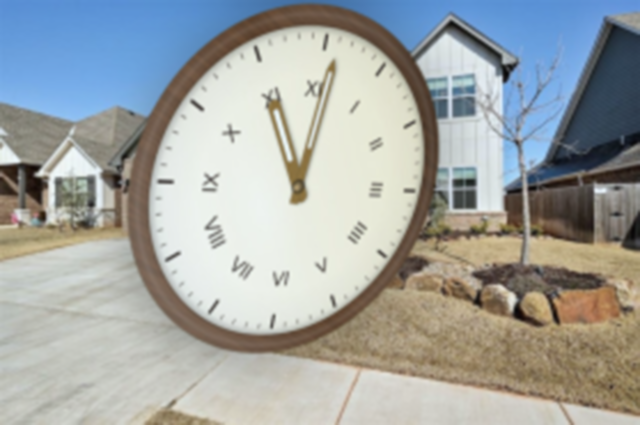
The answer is 11 h 01 min
